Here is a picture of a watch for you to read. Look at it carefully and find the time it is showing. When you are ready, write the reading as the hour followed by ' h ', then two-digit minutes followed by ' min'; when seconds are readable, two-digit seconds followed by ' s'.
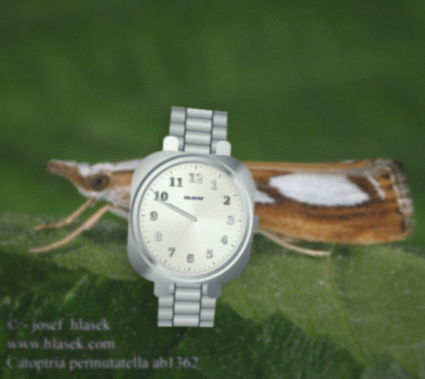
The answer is 9 h 49 min
